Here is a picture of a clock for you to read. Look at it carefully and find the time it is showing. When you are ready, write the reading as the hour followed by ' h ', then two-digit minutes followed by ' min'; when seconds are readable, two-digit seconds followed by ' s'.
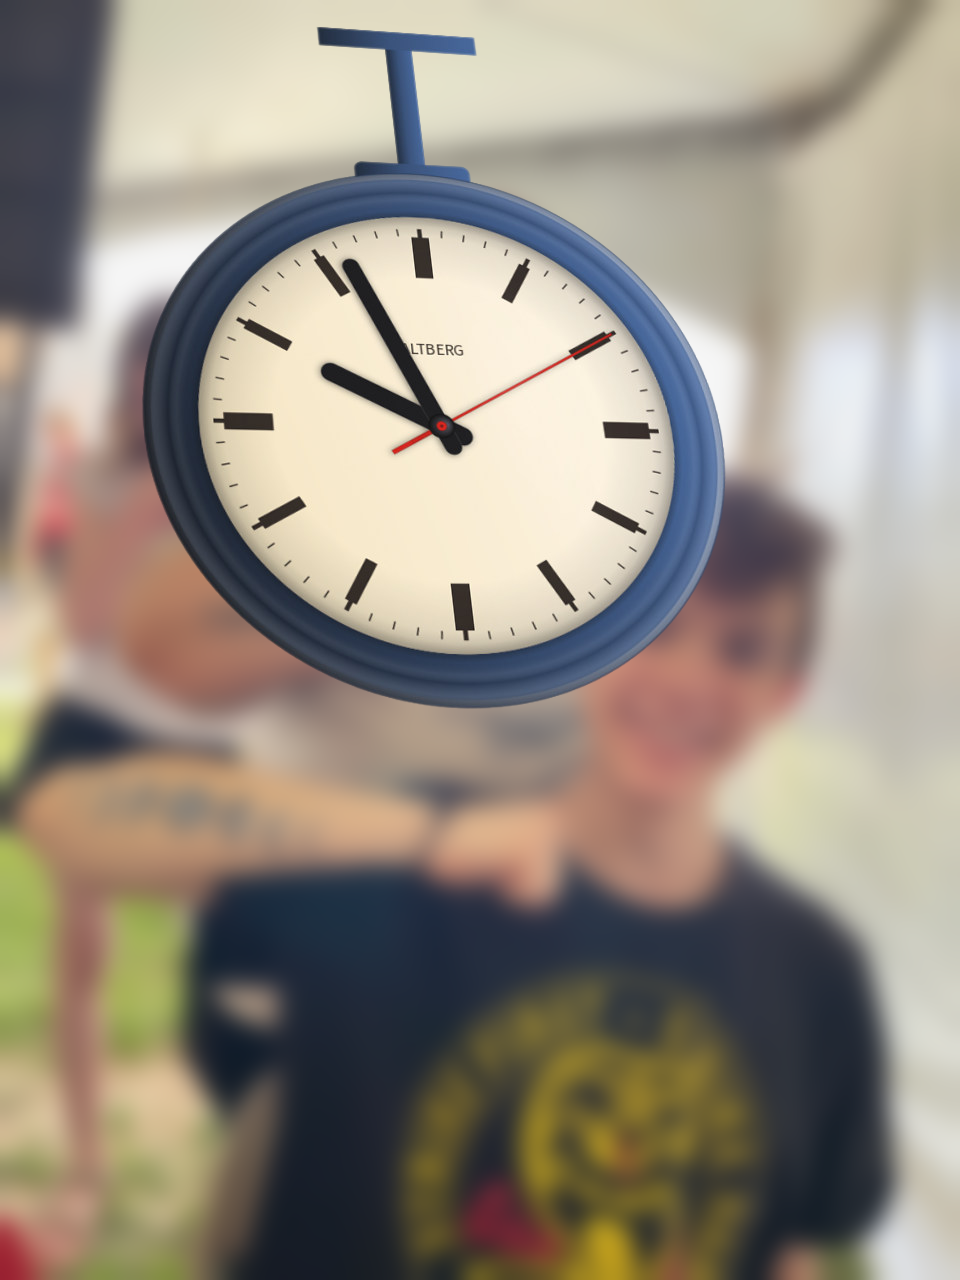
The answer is 9 h 56 min 10 s
